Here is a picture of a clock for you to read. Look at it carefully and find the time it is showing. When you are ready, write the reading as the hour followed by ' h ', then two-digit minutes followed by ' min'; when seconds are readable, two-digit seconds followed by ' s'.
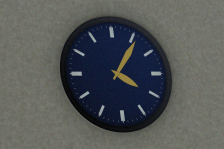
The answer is 4 h 06 min
